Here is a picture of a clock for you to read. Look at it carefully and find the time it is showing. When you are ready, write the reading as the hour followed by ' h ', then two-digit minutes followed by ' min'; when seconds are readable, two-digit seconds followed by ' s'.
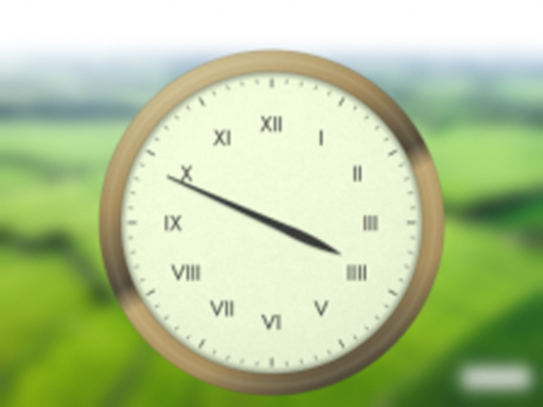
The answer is 3 h 49 min
